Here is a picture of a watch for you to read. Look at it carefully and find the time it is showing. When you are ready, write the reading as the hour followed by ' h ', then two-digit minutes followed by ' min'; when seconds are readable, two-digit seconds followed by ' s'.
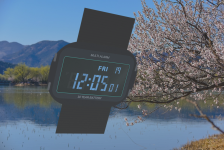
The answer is 12 h 05 min 01 s
